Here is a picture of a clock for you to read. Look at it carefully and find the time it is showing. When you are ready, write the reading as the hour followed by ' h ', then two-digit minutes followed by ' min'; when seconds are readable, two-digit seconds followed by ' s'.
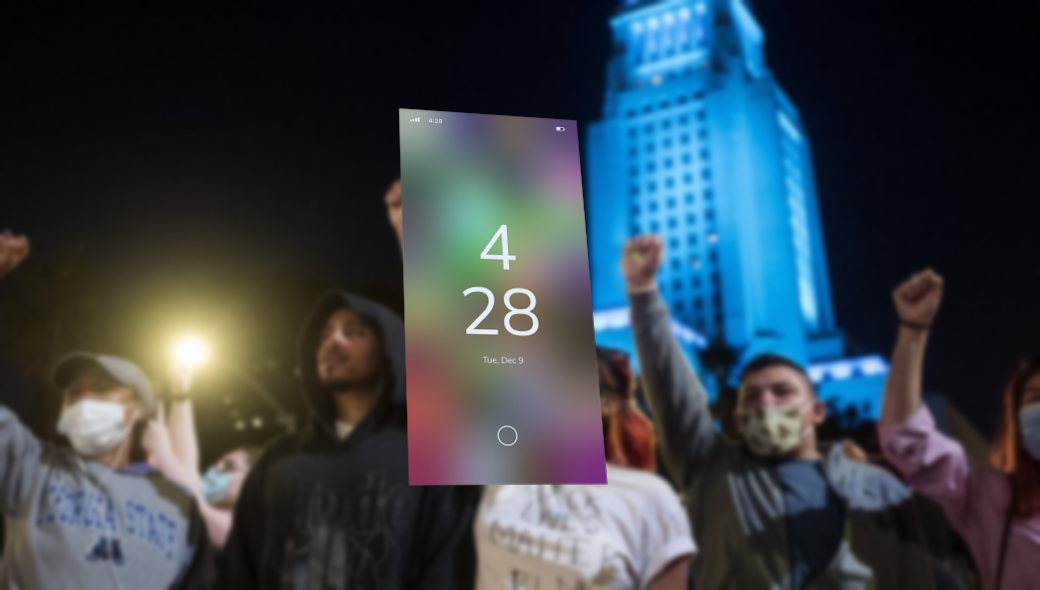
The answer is 4 h 28 min
